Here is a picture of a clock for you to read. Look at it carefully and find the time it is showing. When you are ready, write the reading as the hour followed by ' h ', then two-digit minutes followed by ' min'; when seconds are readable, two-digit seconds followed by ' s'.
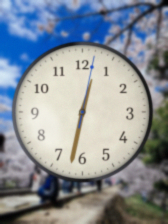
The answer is 12 h 32 min 02 s
